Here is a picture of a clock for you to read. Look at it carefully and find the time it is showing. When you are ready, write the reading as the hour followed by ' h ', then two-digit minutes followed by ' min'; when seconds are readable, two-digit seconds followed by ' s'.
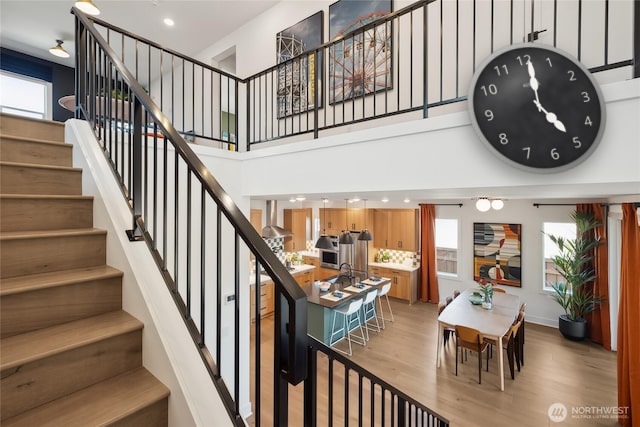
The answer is 5 h 01 min
